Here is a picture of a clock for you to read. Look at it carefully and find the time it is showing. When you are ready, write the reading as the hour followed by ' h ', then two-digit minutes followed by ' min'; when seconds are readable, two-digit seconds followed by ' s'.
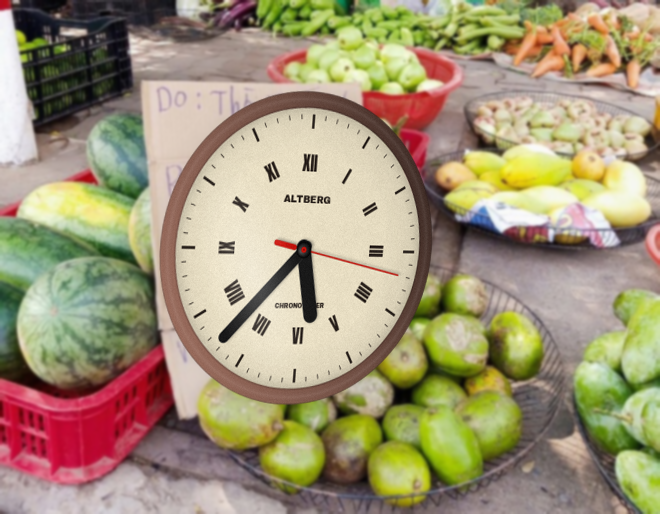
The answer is 5 h 37 min 17 s
